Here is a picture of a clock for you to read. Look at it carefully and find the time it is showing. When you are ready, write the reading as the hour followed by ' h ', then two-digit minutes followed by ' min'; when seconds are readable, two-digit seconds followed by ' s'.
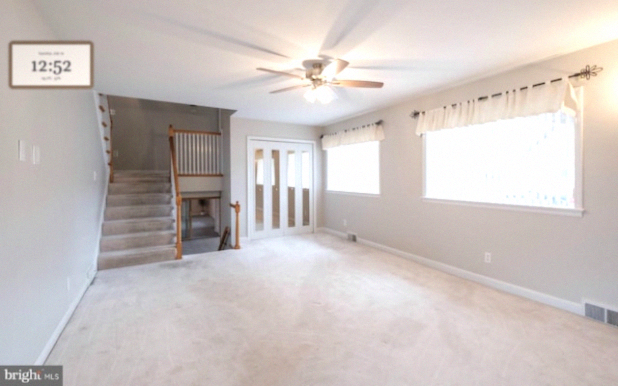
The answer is 12 h 52 min
